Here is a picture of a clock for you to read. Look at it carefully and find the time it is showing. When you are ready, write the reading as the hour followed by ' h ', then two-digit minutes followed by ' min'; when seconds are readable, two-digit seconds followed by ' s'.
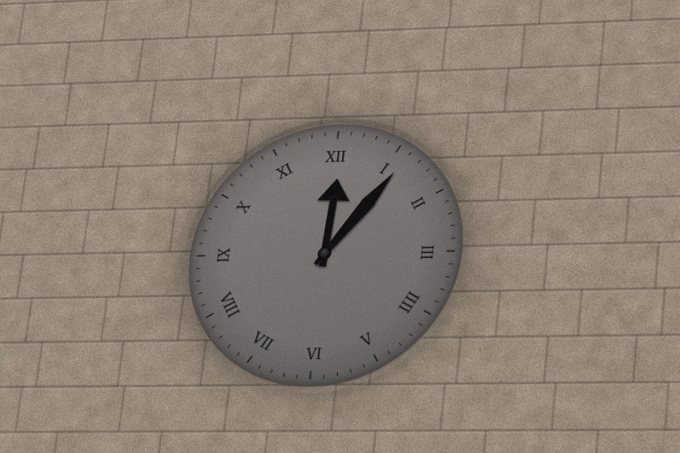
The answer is 12 h 06 min
